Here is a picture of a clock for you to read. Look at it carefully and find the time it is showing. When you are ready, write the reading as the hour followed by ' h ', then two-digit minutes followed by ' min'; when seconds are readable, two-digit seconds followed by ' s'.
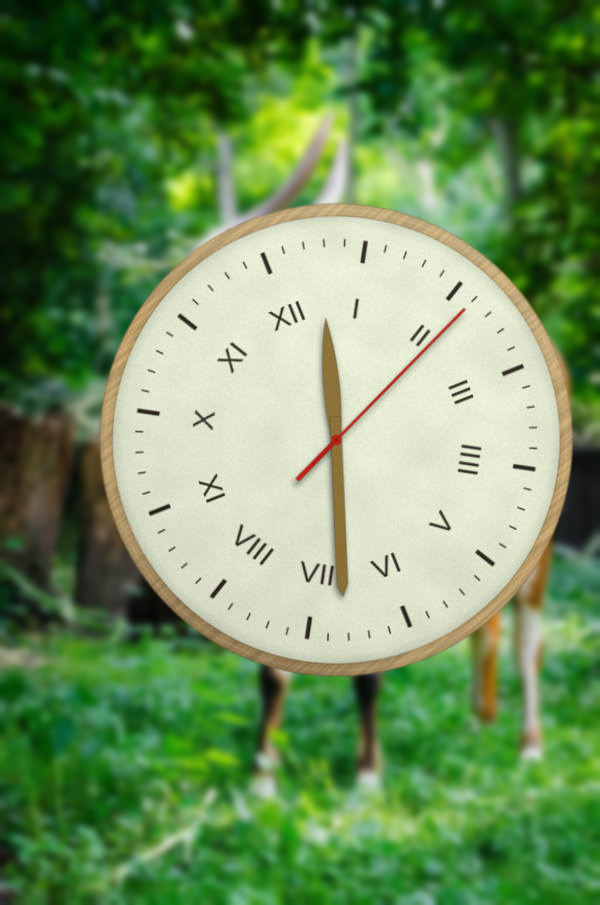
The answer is 12 h 33 min 11 s
